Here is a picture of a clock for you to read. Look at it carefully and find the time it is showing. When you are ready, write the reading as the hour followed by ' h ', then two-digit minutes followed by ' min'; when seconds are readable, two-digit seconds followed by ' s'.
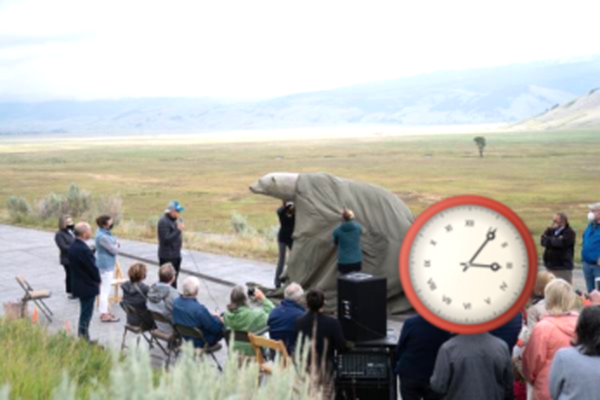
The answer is 3 h 06 min
